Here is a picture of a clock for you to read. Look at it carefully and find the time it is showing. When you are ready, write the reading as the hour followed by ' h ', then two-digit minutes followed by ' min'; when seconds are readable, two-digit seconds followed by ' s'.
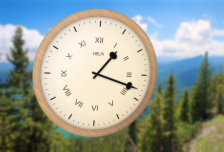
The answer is 1 h 18 min
